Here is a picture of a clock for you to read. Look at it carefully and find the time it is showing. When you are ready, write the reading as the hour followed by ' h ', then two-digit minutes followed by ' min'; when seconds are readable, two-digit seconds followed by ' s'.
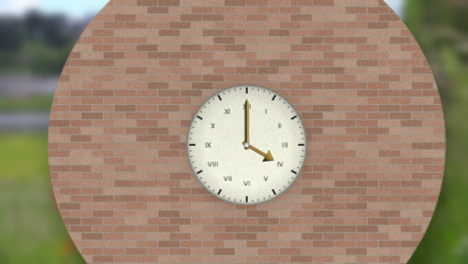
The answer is 4 h 00 min
